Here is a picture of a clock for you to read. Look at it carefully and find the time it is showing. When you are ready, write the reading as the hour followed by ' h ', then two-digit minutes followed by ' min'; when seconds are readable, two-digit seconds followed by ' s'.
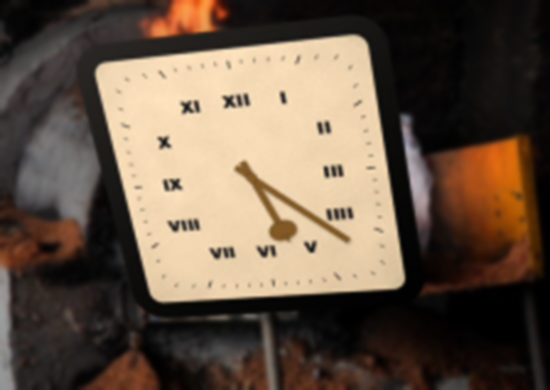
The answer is 5 h 22 min
